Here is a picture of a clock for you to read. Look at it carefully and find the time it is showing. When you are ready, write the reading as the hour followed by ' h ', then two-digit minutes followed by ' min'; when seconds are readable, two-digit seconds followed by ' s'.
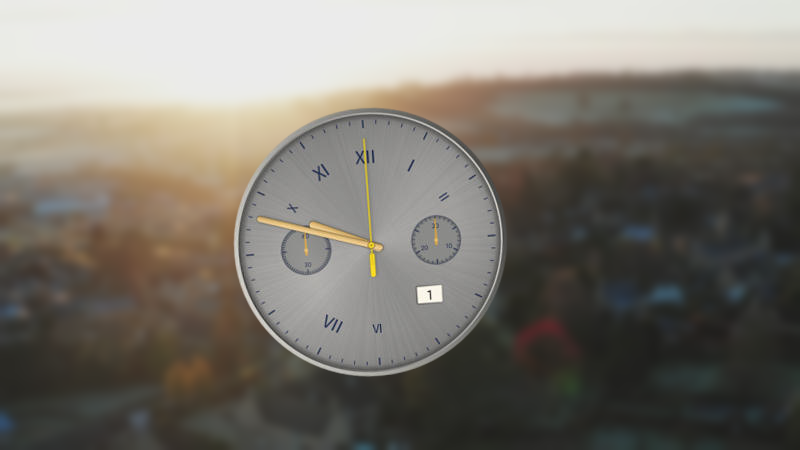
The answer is 9 h 48 min
